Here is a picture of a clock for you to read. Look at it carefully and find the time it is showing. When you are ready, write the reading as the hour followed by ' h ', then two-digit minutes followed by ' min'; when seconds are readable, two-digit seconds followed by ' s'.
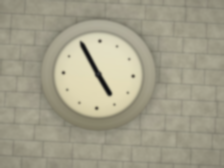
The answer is 4 h 55 min
